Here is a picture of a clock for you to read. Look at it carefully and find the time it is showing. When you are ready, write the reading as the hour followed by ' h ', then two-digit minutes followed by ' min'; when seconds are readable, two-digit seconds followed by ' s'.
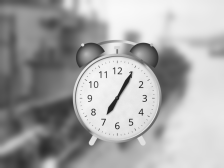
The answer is 7 h 05 min
